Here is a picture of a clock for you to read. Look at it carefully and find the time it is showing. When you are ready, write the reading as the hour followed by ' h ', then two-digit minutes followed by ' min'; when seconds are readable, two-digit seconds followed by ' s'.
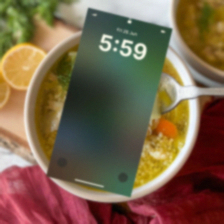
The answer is 5 h 59 min
